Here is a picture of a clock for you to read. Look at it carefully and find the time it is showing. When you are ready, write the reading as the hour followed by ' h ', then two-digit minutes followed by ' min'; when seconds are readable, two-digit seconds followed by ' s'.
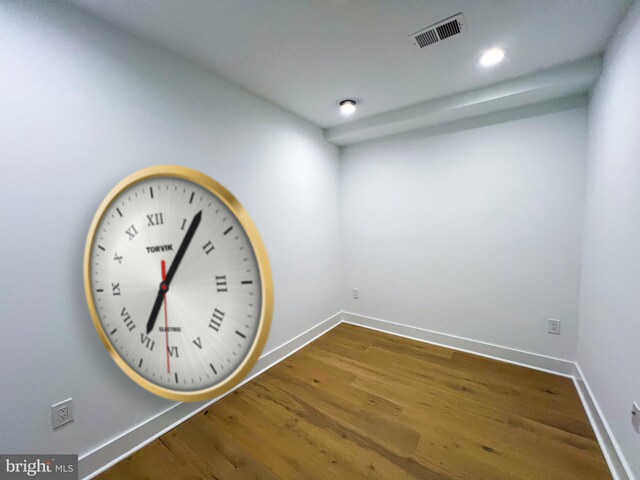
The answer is 7 h 06 min 31 s
